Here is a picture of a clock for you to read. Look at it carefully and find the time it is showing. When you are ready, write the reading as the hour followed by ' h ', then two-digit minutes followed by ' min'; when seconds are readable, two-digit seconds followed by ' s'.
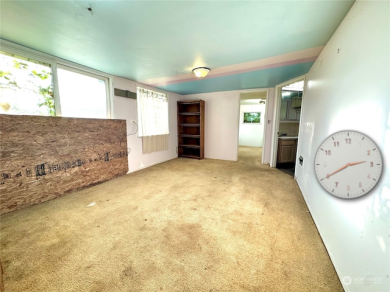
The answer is 2 h 40 min
